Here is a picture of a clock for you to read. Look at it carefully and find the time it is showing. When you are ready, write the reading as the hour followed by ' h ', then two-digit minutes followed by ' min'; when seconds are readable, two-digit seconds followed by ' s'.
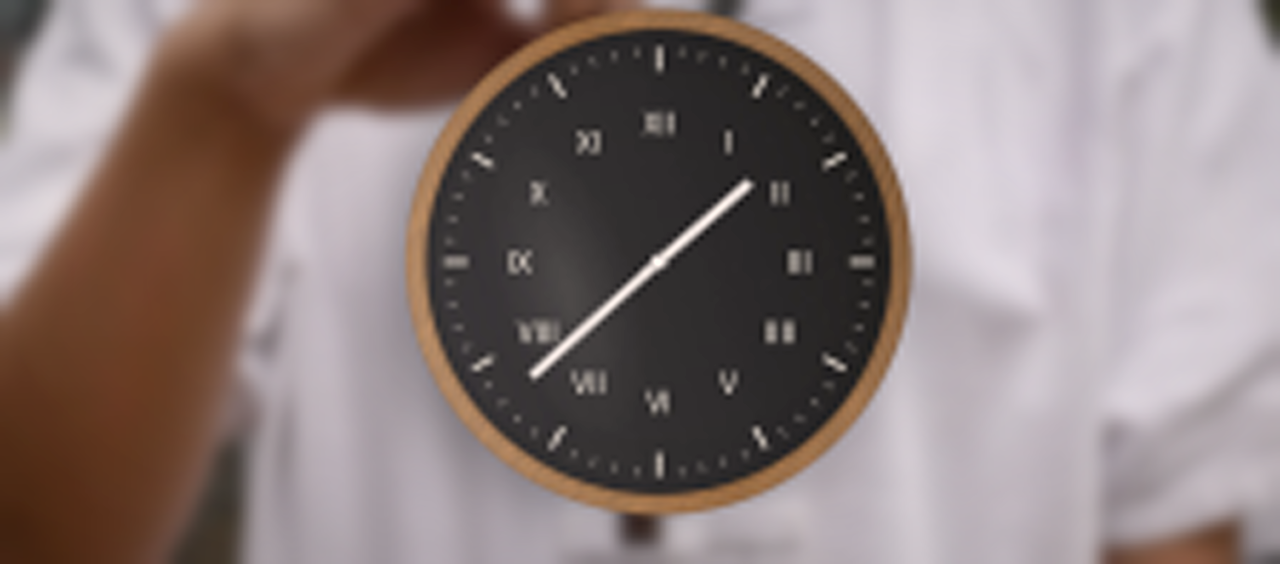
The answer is 1 h 38 min
